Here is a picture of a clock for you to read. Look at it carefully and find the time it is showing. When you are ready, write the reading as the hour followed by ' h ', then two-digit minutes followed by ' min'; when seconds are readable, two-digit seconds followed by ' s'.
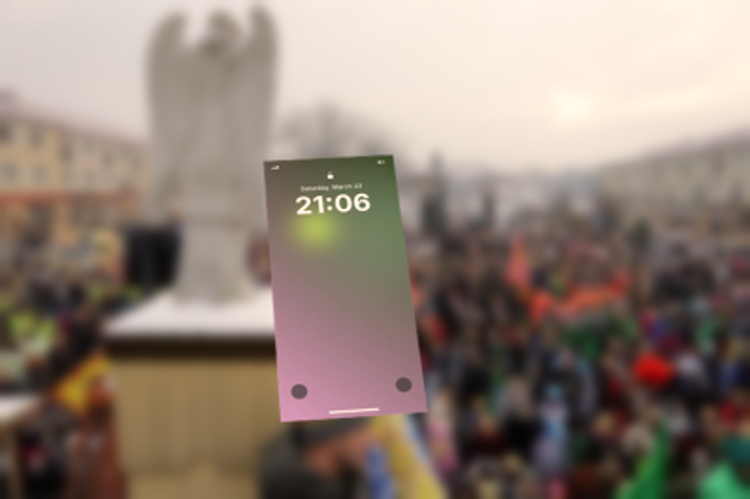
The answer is 21 h 06 min
